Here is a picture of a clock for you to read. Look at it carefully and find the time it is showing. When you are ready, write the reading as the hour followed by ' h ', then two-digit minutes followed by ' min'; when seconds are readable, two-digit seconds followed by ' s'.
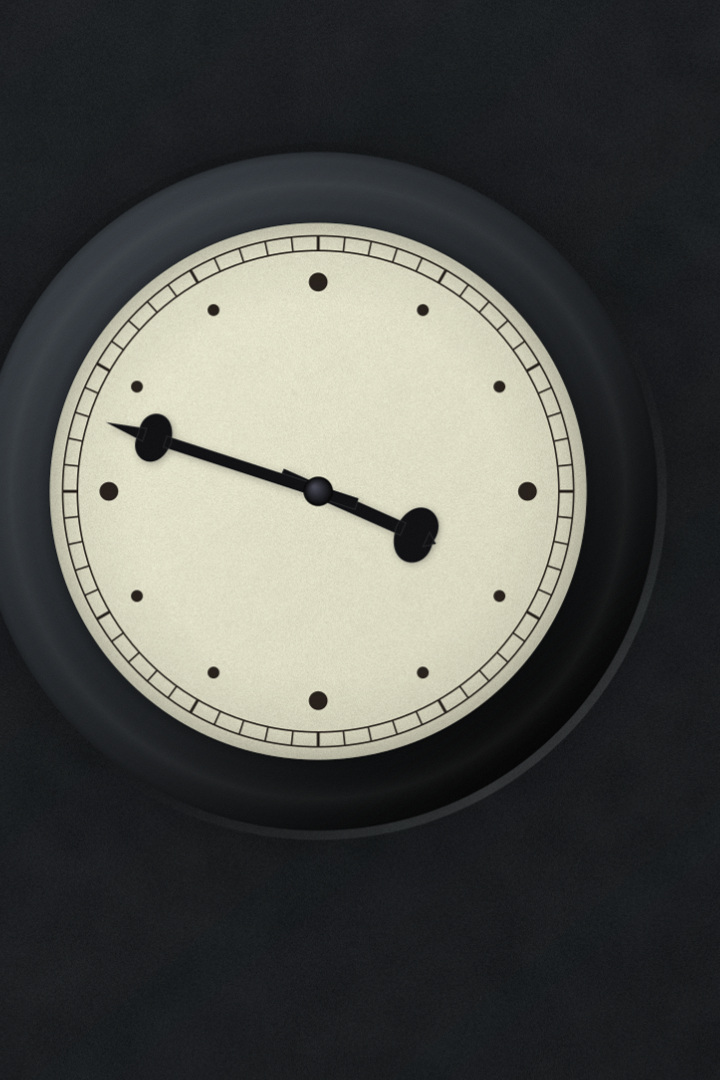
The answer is 3 h 48 min
